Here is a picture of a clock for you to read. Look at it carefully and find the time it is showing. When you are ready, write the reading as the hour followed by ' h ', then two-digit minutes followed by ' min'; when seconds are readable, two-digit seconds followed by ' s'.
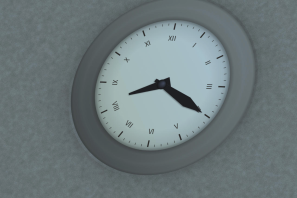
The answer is 8 h 20 min
